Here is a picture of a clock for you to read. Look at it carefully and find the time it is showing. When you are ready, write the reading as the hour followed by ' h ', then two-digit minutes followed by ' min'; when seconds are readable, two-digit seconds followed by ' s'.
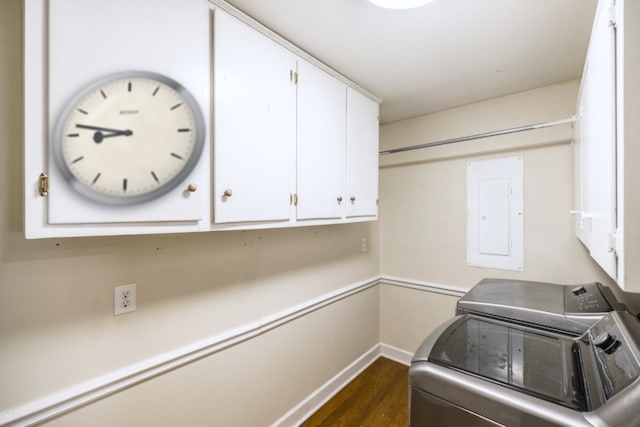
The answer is 8 h 47 min
